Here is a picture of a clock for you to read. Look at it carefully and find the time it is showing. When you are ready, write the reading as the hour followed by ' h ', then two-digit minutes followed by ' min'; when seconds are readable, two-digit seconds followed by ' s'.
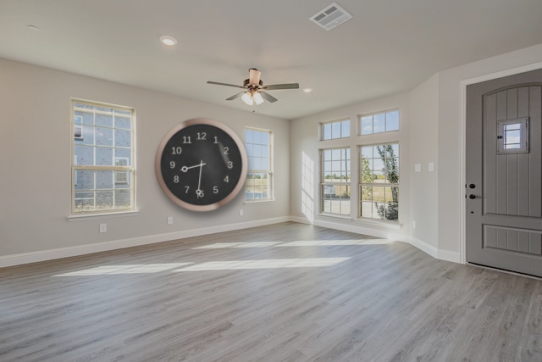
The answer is 8 h 31 min
